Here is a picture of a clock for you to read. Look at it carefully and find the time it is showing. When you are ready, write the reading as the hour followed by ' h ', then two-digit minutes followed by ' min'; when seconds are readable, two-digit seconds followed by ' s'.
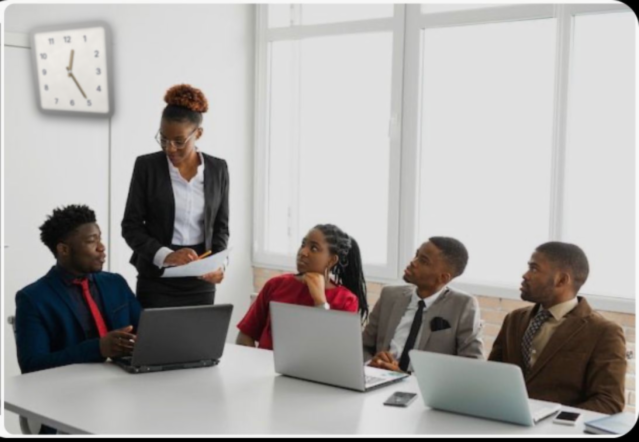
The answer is 12 h 25 min
